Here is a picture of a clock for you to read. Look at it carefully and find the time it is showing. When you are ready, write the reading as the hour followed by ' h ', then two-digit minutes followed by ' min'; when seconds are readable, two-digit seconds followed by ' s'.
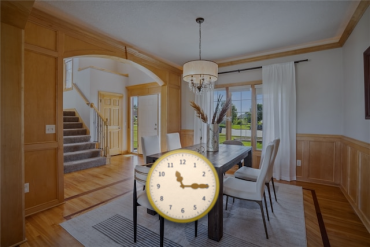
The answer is 11 h 15 min
